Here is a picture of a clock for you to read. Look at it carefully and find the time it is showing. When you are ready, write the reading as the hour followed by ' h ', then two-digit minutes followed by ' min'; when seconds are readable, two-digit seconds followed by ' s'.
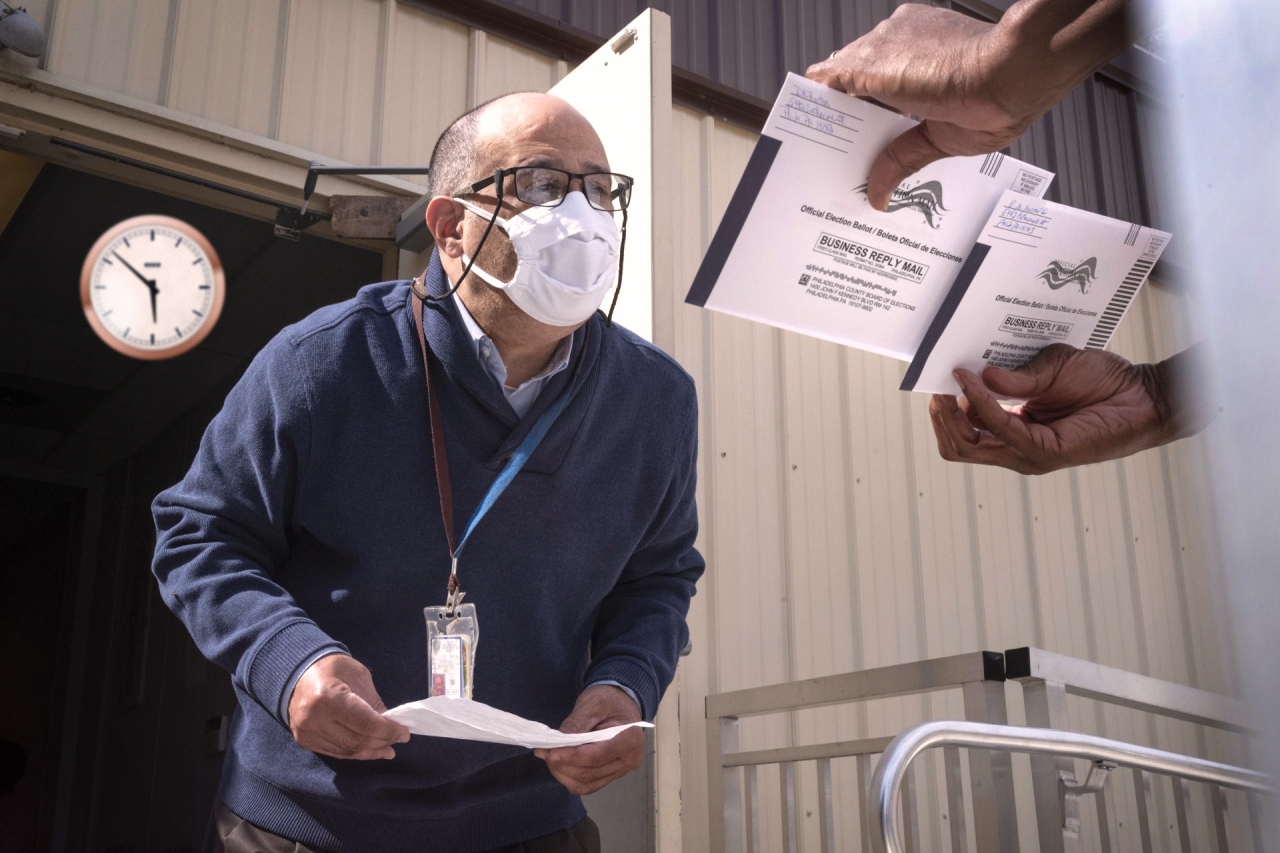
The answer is 5 h 52 min
